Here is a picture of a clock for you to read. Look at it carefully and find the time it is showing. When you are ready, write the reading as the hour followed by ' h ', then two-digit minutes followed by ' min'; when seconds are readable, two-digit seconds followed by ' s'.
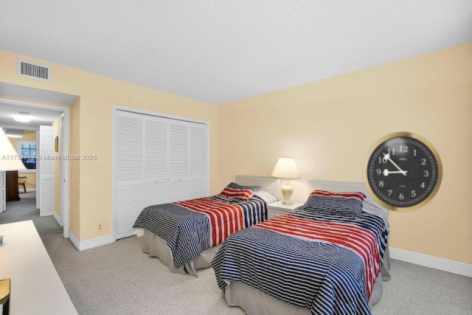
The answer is 8 h 52 min
